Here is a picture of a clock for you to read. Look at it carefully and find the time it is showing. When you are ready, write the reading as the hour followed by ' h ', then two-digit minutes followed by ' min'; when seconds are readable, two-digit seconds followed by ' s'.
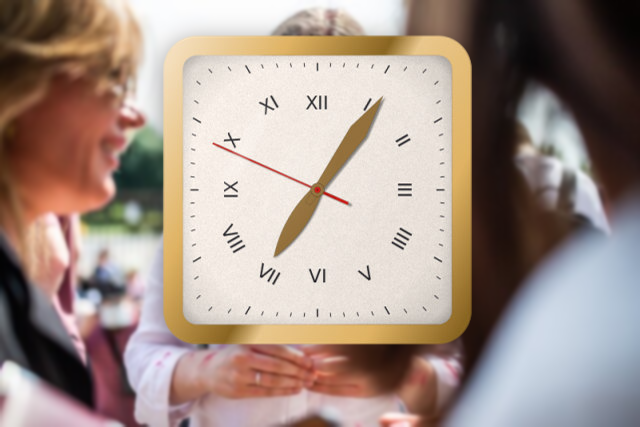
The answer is 7 h 05 min 49 s
